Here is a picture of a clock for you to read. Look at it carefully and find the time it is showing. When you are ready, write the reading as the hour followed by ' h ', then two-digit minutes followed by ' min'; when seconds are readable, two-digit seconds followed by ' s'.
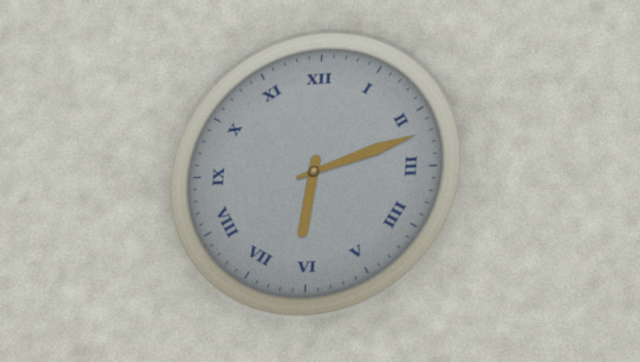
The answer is 6 h 12 min
